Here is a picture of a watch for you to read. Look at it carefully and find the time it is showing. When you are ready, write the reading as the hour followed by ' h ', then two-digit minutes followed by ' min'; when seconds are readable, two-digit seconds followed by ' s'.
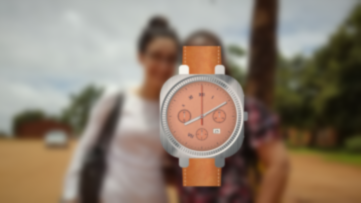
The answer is 8 h 10 min
